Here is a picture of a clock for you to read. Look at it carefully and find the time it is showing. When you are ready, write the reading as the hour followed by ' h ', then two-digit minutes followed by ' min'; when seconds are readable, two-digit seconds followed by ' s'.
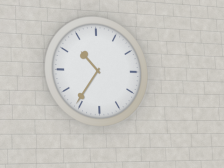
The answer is 10 h 36 min
